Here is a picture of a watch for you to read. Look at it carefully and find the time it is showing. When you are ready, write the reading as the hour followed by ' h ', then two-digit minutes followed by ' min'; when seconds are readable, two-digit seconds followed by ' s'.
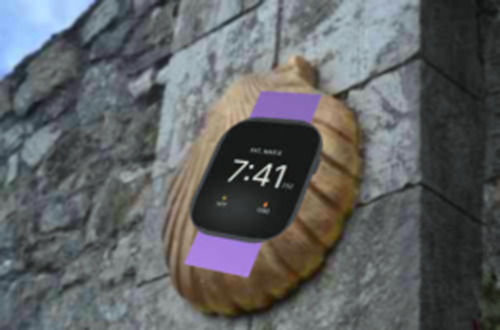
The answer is 7 h 41 min
